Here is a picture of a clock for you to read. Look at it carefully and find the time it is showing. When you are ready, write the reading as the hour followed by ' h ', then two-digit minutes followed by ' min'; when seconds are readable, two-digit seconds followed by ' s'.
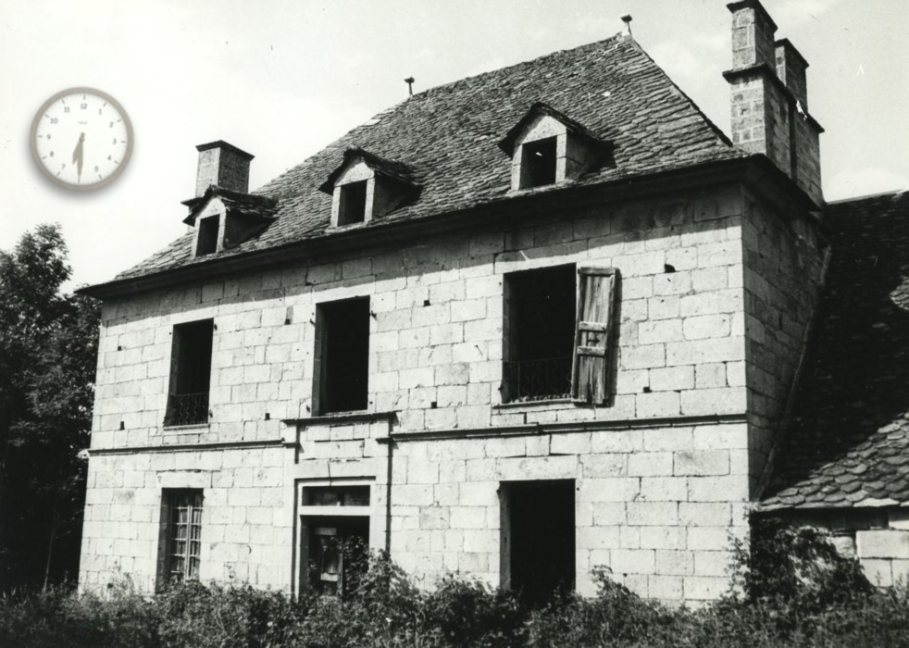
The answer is 6 h 30 min
